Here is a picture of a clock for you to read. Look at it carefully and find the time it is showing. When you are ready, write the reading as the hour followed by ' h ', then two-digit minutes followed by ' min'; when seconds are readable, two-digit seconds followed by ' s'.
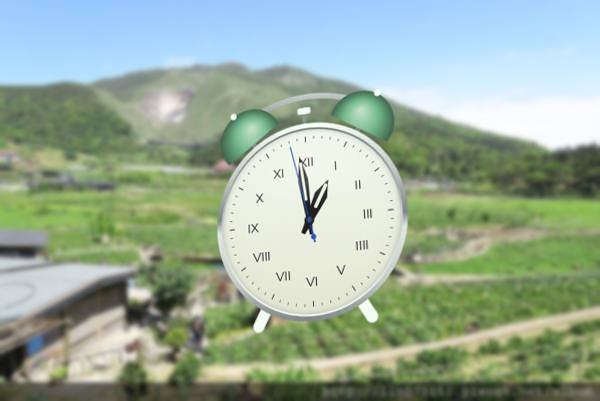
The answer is 12 h 58 min 58 s
